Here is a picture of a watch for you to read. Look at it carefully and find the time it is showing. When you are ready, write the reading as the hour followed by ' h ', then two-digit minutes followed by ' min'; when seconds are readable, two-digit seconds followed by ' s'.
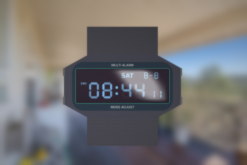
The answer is 8 h 44 min
